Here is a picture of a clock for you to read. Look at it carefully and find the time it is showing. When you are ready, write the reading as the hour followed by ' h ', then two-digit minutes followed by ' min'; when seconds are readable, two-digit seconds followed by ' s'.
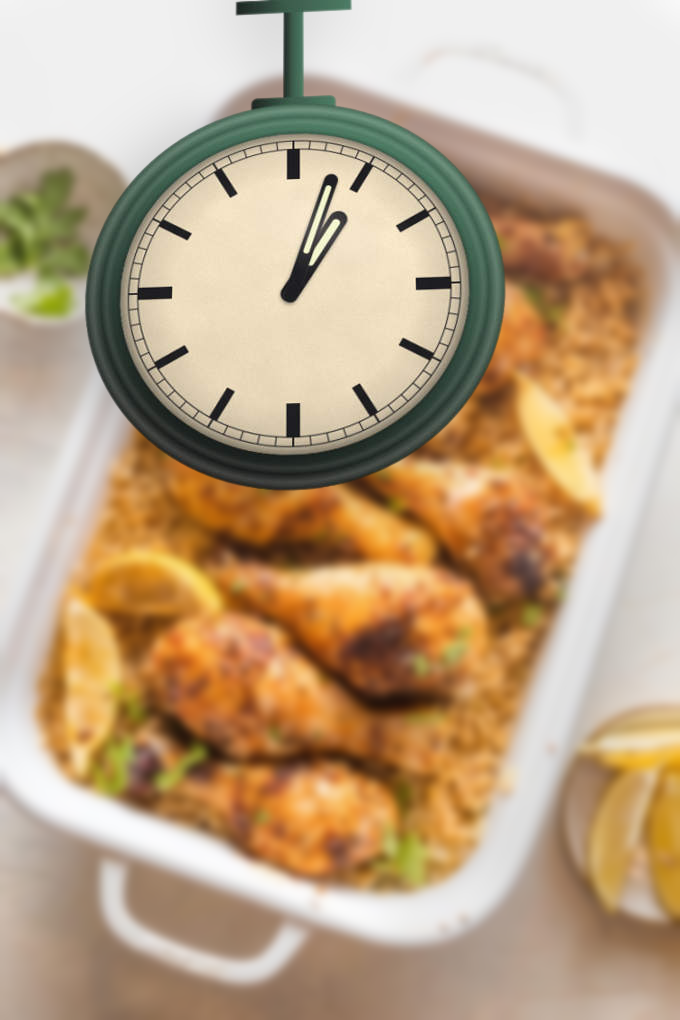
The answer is 1 h 03 min
